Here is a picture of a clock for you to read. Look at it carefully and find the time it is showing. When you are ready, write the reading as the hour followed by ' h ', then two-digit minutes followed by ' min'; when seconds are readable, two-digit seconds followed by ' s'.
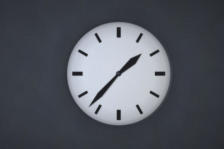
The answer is 1 h 37 min
